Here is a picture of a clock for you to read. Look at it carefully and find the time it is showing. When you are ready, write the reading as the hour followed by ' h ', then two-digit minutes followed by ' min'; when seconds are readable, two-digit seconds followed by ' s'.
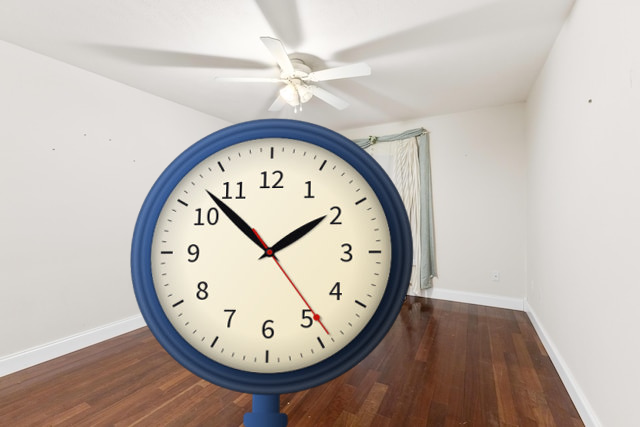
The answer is 1 h 52 min 24 s
